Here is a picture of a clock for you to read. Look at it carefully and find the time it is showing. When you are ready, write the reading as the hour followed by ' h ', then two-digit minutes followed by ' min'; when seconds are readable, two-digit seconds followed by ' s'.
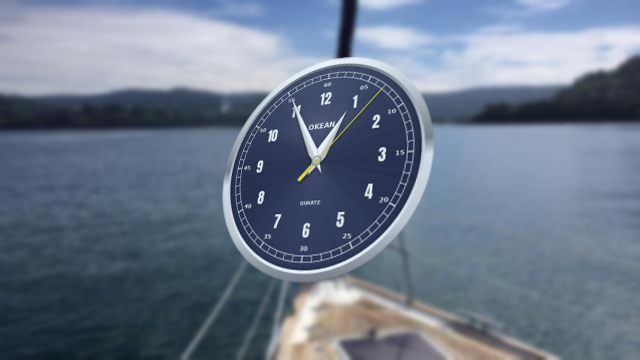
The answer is 12 h 55 min 07 s
